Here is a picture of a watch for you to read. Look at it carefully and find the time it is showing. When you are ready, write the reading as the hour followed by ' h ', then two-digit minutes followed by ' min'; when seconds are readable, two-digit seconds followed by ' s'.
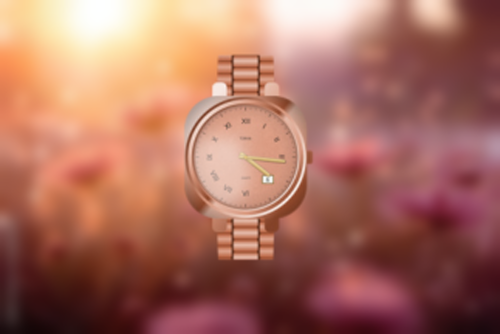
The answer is 4 h 16 min
